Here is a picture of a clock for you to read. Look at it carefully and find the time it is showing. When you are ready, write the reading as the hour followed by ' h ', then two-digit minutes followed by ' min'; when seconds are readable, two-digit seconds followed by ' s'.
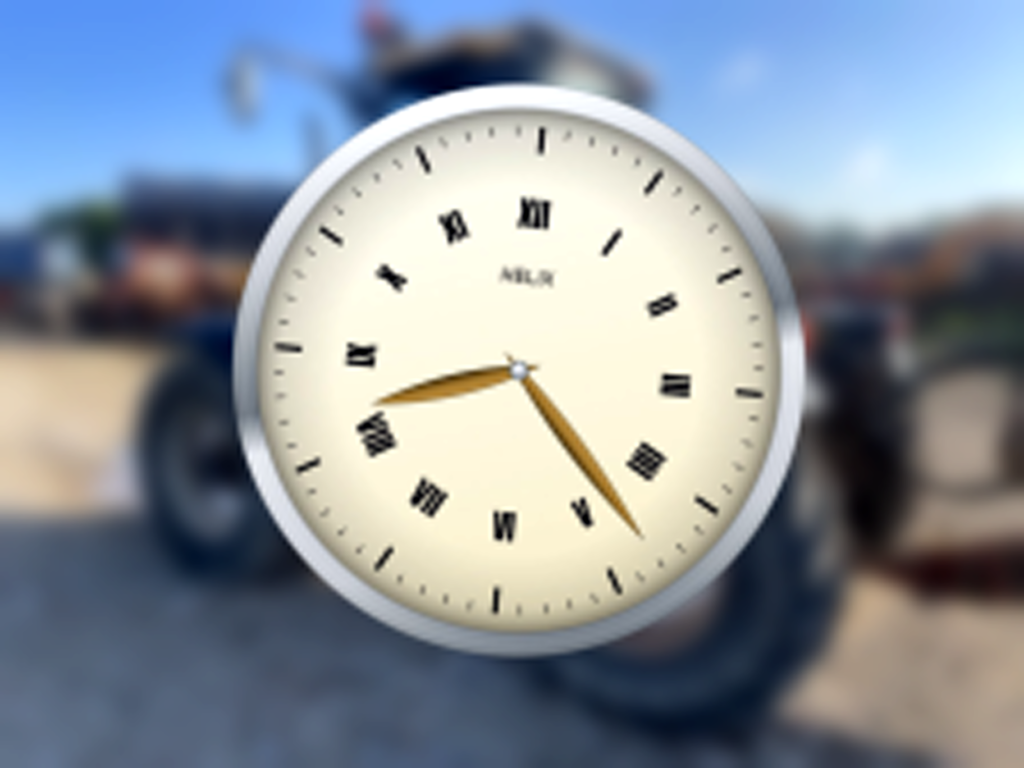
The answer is 8 h 23 min
